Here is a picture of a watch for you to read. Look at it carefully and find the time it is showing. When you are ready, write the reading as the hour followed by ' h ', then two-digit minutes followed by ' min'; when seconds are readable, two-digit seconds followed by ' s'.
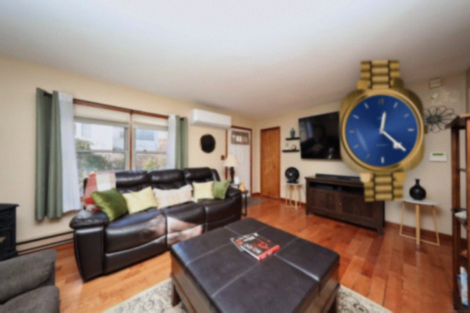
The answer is 12 h 22 min
